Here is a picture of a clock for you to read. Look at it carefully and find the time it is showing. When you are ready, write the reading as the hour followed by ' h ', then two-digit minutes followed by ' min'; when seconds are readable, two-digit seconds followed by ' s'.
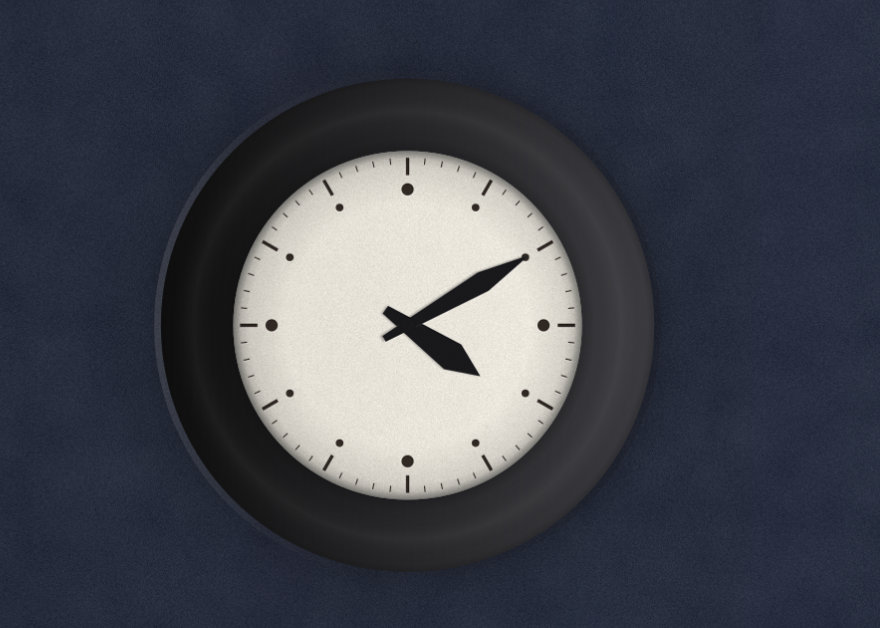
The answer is 4 h 10 min
